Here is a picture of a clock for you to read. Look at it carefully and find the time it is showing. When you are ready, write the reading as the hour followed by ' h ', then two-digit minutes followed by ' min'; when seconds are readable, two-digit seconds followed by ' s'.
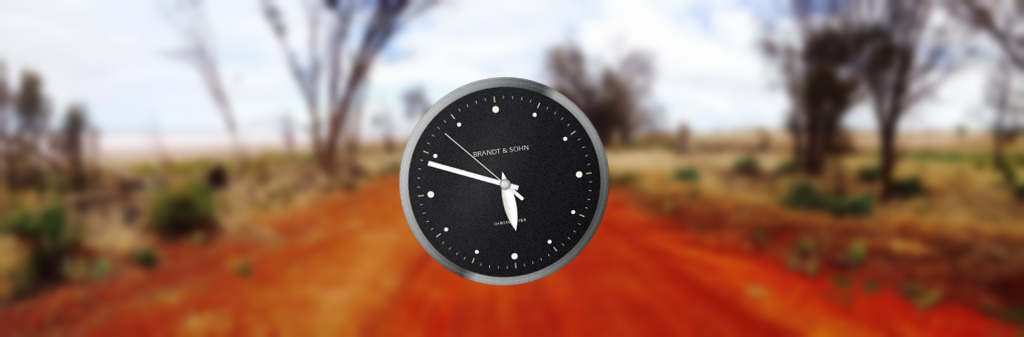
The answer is 5 h 48 min 53 s
